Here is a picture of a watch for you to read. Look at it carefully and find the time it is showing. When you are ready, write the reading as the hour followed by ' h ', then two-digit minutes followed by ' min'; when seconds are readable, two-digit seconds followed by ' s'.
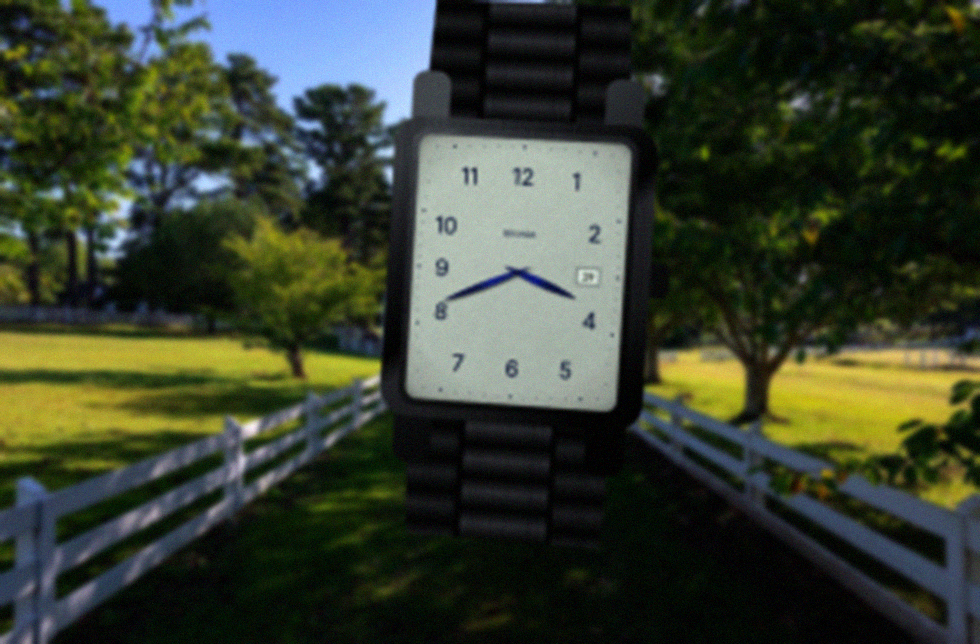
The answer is 3 h 41 min
